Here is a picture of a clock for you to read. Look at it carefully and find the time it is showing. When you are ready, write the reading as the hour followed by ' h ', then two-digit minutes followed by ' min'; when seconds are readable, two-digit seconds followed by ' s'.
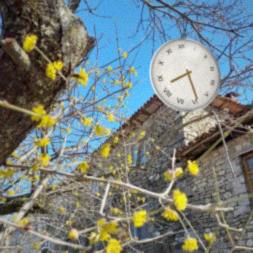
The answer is 8 h 29 min
